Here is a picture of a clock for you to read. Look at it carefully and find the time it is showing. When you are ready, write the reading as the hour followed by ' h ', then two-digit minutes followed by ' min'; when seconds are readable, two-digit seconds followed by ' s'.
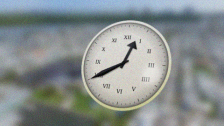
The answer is 12 h 40 min
